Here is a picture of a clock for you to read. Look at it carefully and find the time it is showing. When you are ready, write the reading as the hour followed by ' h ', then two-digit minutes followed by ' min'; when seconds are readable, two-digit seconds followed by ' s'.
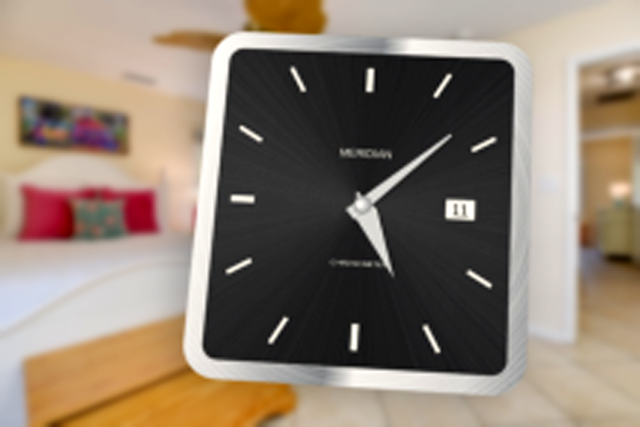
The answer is 5 h 08 min
